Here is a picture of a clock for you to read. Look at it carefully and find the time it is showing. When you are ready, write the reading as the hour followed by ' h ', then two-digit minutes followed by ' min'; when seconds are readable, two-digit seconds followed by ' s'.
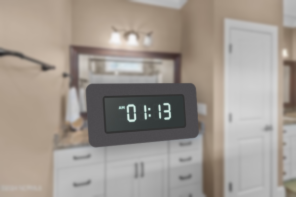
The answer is 1 h 13 min
